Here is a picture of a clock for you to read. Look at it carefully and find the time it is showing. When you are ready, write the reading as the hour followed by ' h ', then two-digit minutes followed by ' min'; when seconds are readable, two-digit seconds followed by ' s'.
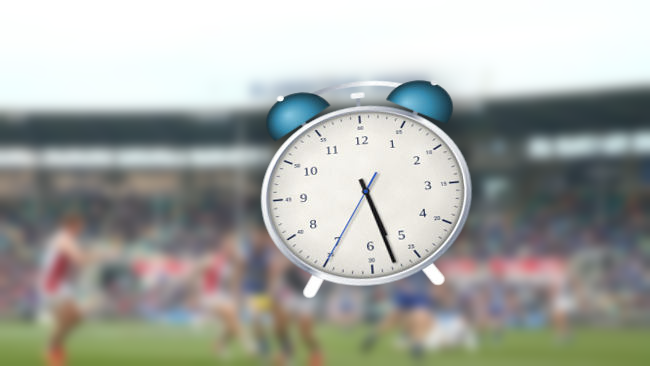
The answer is 5 h 27 min 35 s
